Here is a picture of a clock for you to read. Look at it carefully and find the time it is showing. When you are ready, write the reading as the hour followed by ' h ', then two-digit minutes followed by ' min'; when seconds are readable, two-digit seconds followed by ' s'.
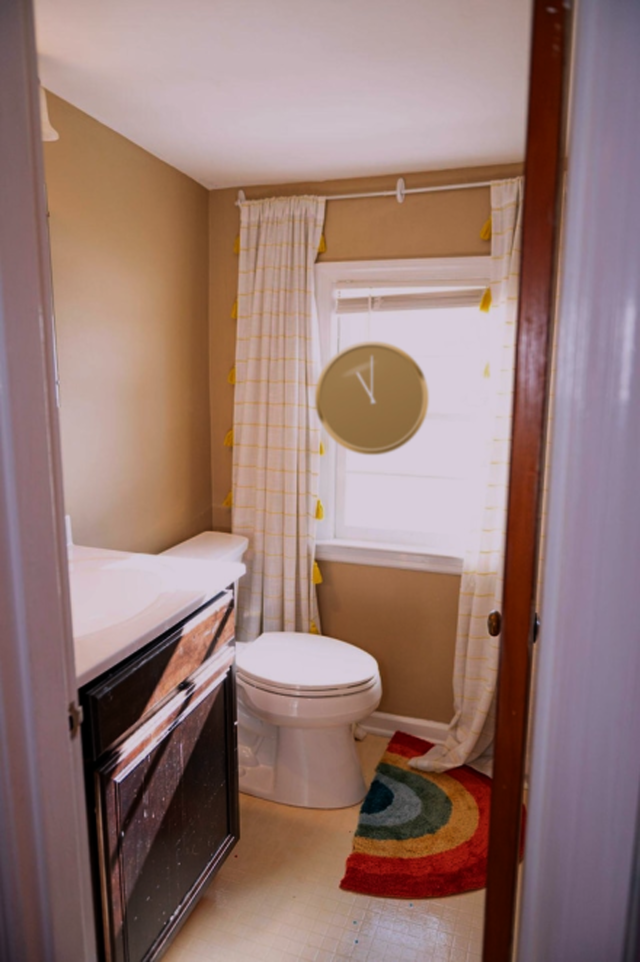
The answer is 11 h 00 min
